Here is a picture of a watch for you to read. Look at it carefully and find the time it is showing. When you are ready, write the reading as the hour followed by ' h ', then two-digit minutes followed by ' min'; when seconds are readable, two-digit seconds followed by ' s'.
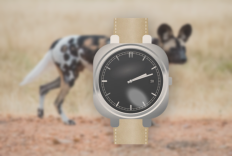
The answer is 2 h 12 min
